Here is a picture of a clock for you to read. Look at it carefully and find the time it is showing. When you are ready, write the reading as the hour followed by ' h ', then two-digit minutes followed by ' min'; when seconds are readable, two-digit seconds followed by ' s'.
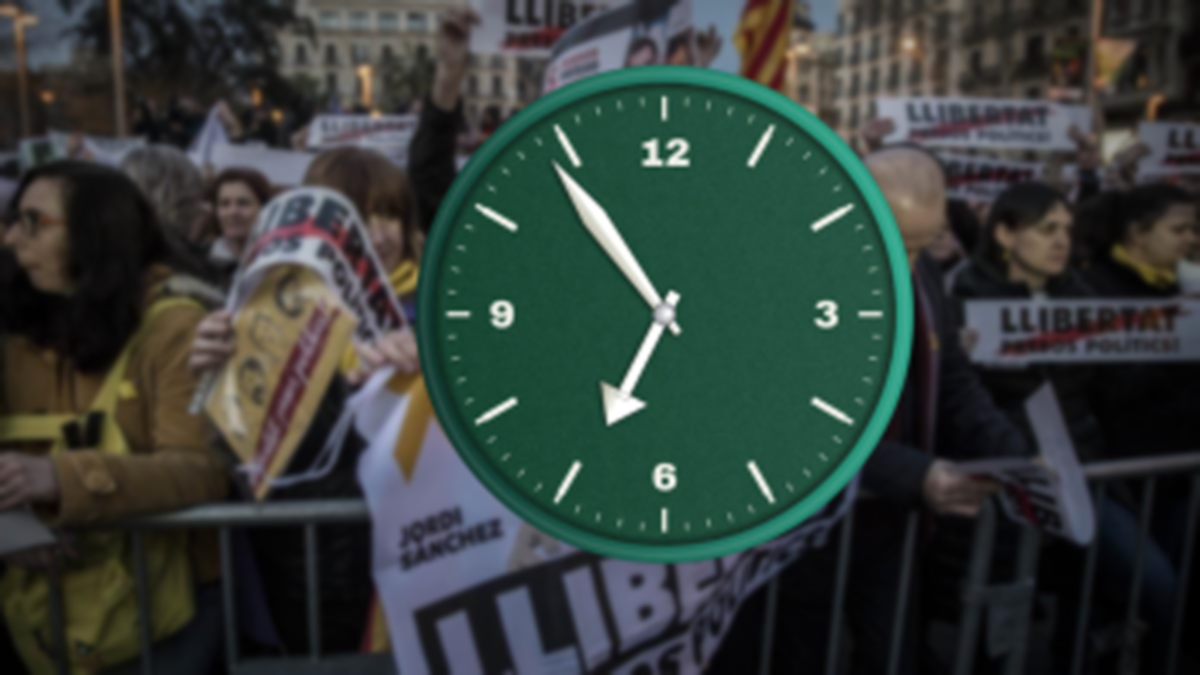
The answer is 6 h 54 min
